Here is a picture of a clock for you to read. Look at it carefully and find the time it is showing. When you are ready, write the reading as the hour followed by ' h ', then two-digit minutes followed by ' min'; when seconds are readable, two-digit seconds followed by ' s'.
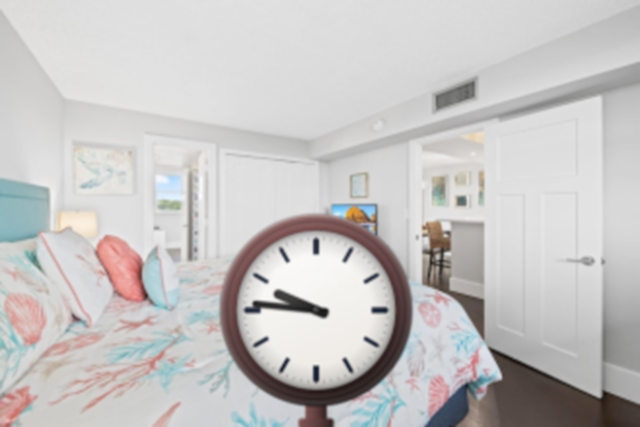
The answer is 9 h 46 min
